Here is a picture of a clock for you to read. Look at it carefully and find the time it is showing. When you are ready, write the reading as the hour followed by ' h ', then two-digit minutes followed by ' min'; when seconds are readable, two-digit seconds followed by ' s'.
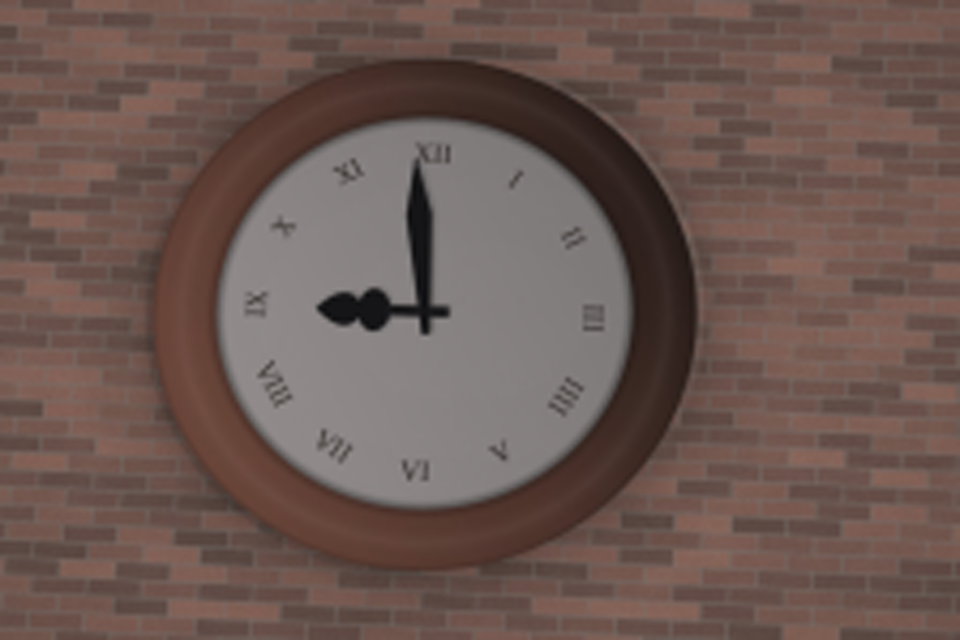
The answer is 8 h 59 min
